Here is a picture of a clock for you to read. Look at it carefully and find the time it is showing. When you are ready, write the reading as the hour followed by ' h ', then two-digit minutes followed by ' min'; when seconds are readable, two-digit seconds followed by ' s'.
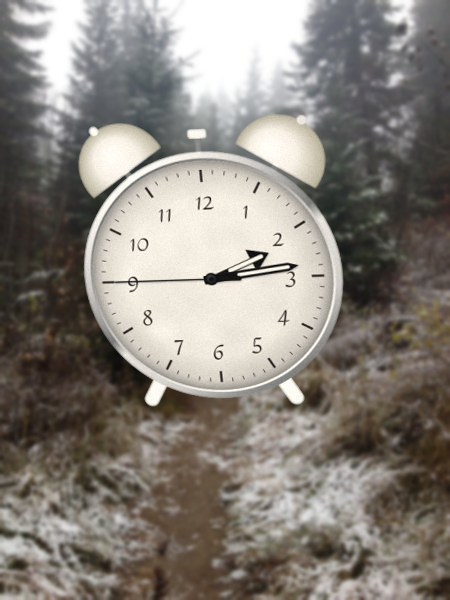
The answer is 2 h 13 min 45 s
